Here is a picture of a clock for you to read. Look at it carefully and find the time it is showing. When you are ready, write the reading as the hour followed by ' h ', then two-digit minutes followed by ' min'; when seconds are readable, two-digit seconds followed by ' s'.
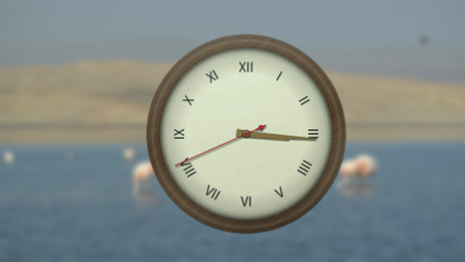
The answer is 3 h 15 min 41 s
